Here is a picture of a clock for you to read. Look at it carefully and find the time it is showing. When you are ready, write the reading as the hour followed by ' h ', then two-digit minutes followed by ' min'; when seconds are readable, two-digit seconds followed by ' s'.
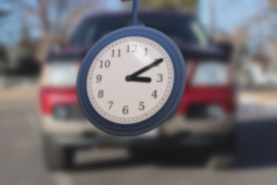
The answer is 3 h 10 min
